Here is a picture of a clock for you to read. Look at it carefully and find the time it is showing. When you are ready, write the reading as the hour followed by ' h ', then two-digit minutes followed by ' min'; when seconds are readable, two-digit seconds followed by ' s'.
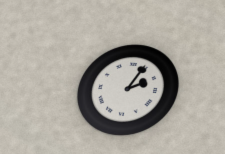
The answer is 2 h 04 min
